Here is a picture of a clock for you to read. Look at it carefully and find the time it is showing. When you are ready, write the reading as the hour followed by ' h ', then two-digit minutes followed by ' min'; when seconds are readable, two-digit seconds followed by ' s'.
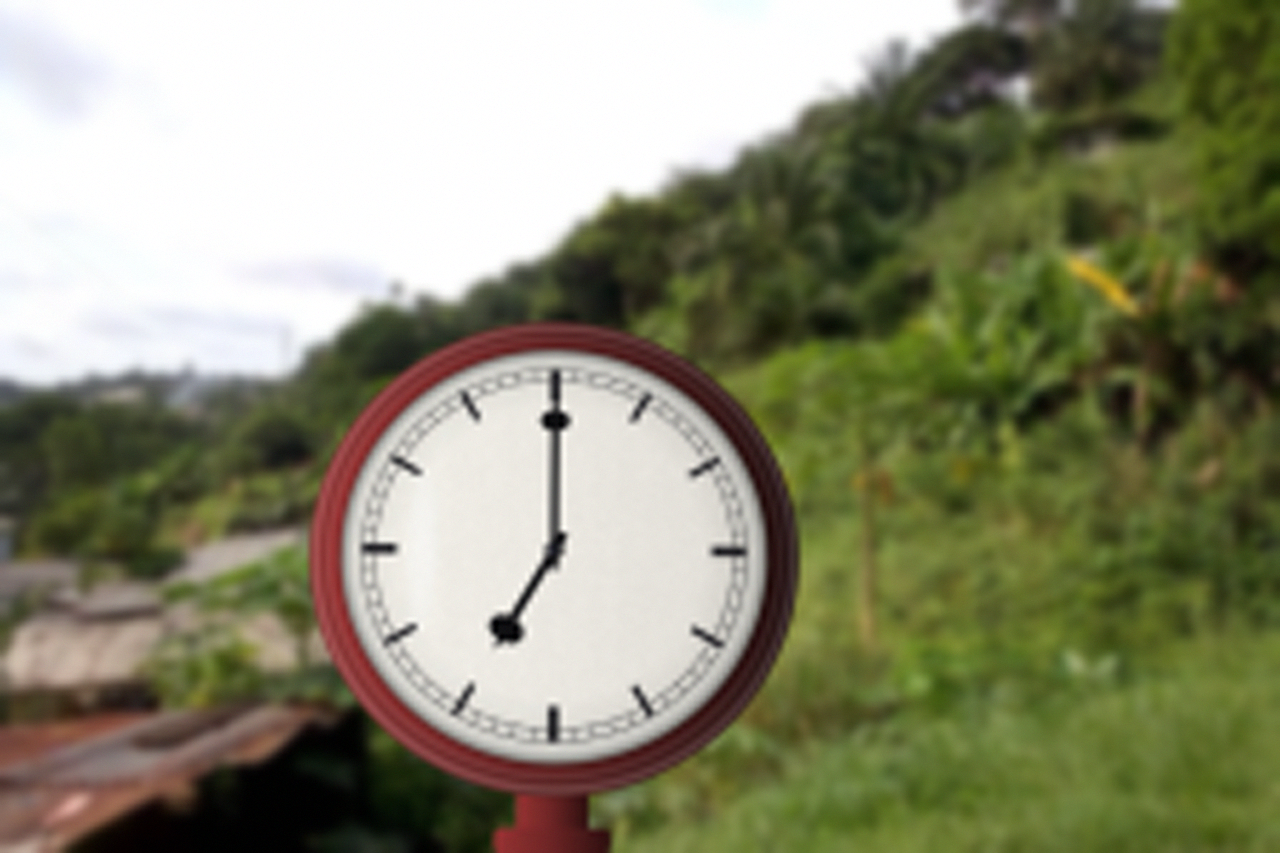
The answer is 7 h 00 min
